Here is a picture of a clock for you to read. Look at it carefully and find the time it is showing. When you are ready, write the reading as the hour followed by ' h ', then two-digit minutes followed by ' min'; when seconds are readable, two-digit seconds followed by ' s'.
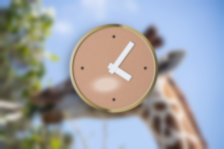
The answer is 4 h 06 min
